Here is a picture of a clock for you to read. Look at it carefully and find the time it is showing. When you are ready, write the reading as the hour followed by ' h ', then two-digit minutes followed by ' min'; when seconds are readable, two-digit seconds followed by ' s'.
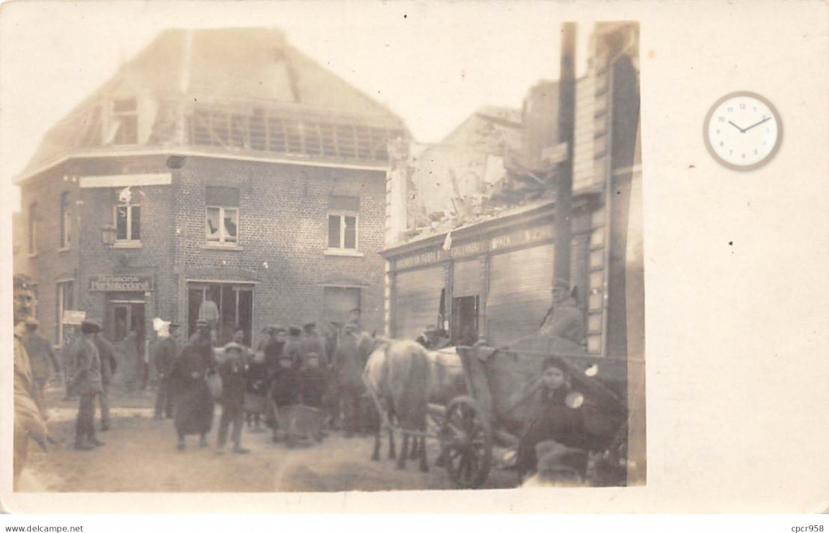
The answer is 10 h 11 min
